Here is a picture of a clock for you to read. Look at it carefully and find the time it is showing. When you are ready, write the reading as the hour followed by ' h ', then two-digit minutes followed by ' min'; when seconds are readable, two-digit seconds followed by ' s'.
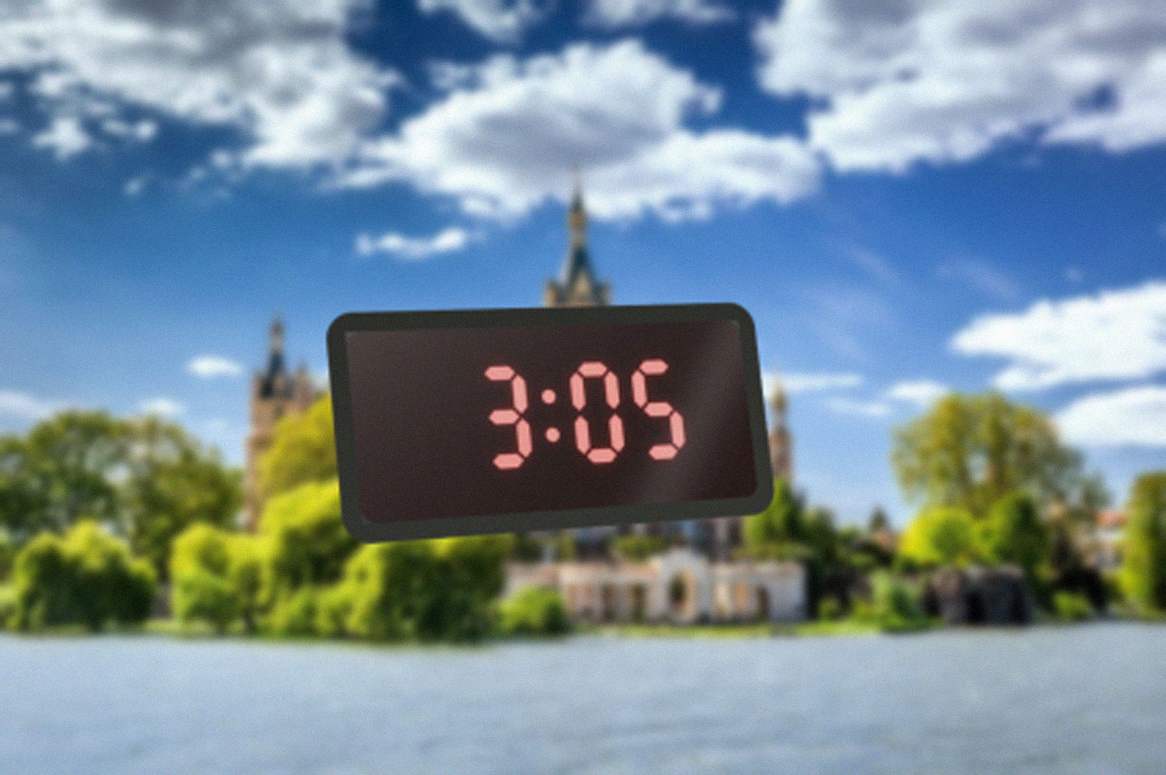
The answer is 3 h 05 min
